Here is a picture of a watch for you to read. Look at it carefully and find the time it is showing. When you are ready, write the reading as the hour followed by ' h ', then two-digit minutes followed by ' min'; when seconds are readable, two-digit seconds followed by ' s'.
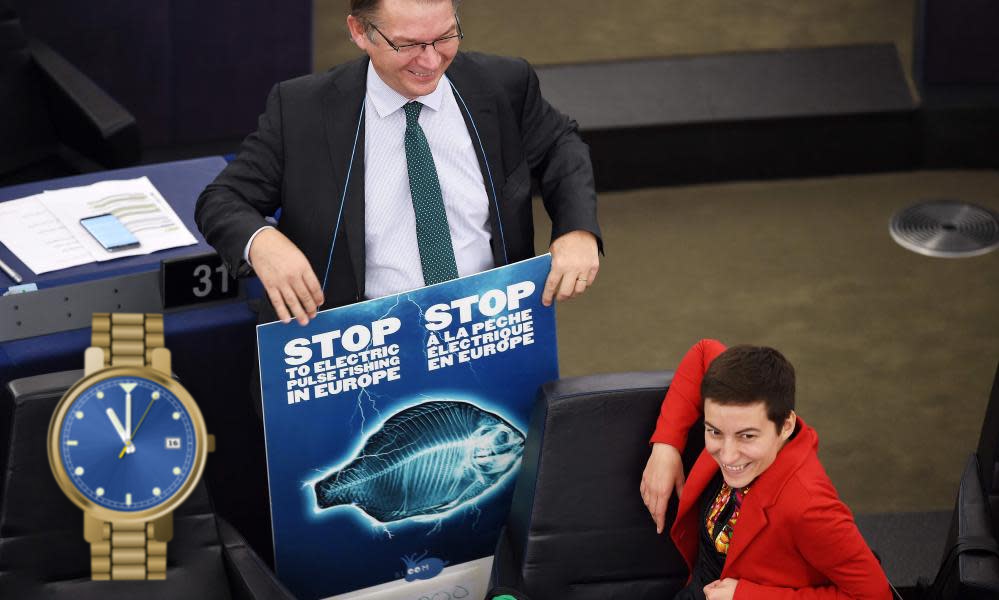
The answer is 11 h 00 min 05 s
